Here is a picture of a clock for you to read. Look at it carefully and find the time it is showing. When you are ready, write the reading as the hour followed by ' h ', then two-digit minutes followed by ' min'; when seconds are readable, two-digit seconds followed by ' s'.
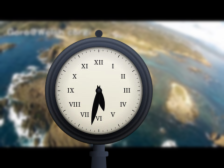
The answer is 5 h 32 min
